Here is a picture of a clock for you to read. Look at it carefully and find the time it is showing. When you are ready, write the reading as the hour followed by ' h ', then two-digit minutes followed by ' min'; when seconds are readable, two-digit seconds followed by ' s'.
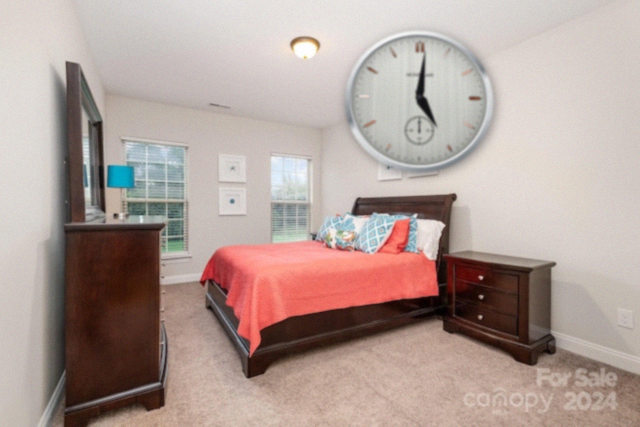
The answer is 5 h 01 min
